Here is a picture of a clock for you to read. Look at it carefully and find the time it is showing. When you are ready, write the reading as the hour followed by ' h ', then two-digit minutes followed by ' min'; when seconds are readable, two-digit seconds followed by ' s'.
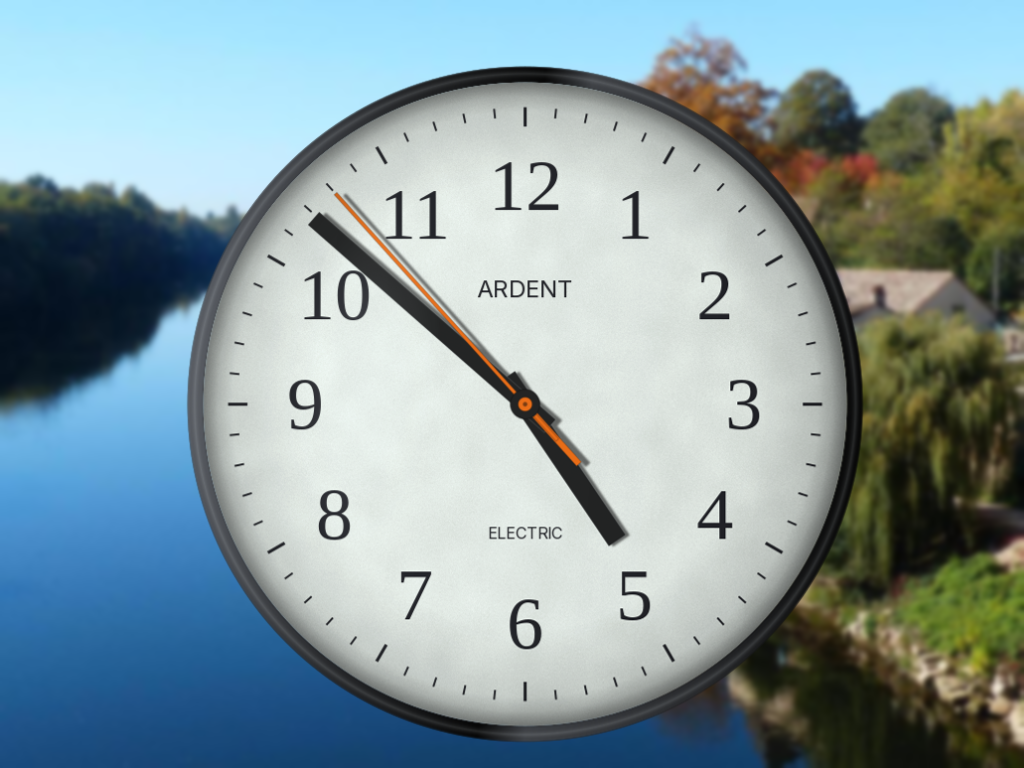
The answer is 4 h 51 min 53 s
